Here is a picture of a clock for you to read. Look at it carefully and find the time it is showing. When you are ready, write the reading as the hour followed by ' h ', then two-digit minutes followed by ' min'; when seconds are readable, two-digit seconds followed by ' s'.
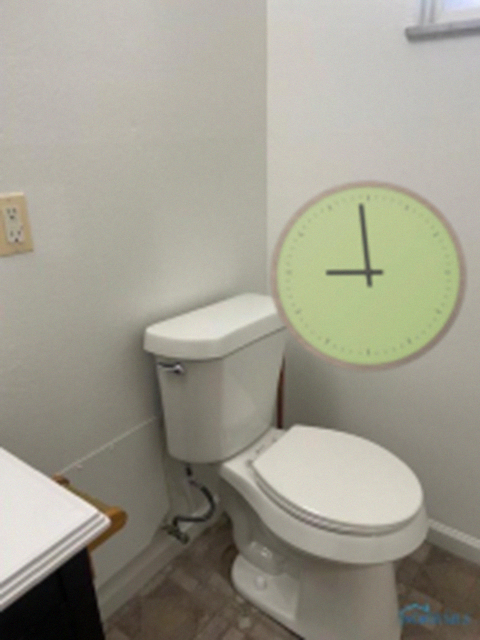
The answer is 8 h 59 min
